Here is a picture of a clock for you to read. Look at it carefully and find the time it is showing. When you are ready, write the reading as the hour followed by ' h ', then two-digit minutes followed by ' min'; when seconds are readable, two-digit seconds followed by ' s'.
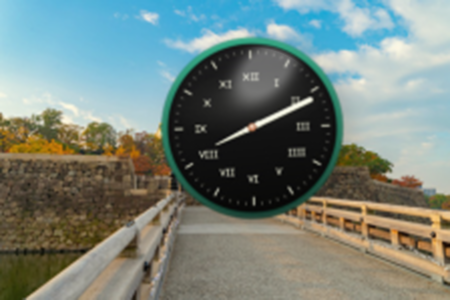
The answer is 8 h 11 min
